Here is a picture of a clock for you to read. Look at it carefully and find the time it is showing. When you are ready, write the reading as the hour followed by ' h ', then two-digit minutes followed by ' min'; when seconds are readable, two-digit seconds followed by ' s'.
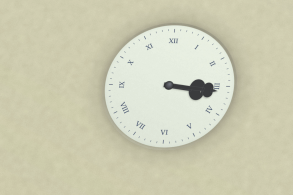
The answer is 3 h 16 min
